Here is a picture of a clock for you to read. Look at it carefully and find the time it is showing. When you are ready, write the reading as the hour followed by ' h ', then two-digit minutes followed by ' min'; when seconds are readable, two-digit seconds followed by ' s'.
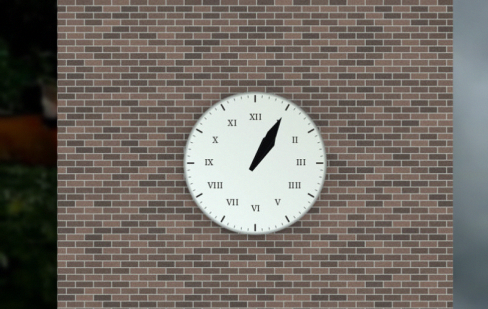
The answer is 1 h 05 min
